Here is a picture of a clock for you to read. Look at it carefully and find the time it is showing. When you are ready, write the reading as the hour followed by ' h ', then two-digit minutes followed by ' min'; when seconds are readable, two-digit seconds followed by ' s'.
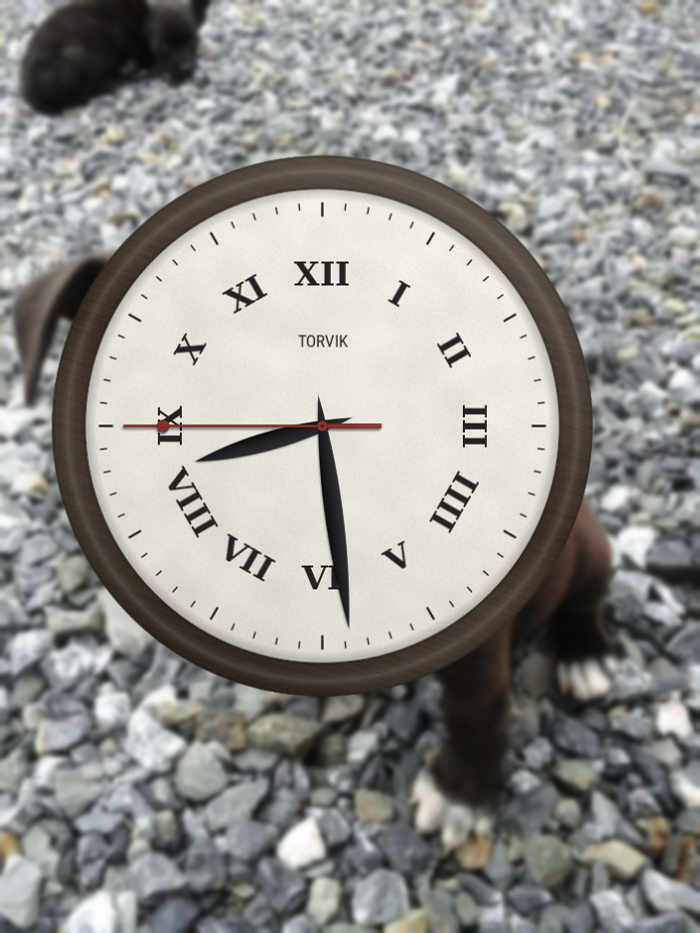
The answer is 8 h 28 min 45 s
